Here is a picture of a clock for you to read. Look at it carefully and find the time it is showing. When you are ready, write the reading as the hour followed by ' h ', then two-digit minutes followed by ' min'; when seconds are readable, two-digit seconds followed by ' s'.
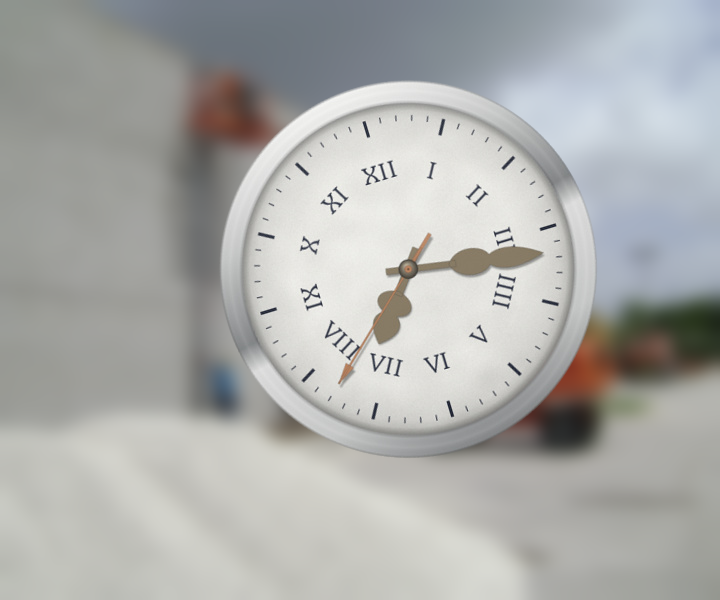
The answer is 7 h 16 min 38 s
